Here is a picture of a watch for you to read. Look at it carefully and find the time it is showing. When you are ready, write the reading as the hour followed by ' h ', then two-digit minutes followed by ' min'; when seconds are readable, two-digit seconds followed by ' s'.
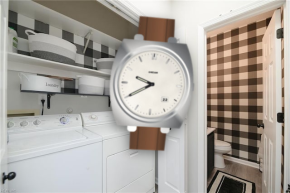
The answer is 9 h 40 min
